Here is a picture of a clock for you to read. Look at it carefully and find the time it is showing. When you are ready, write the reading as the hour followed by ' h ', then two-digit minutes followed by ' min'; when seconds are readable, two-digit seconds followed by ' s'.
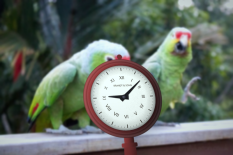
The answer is 9 h 08 min
